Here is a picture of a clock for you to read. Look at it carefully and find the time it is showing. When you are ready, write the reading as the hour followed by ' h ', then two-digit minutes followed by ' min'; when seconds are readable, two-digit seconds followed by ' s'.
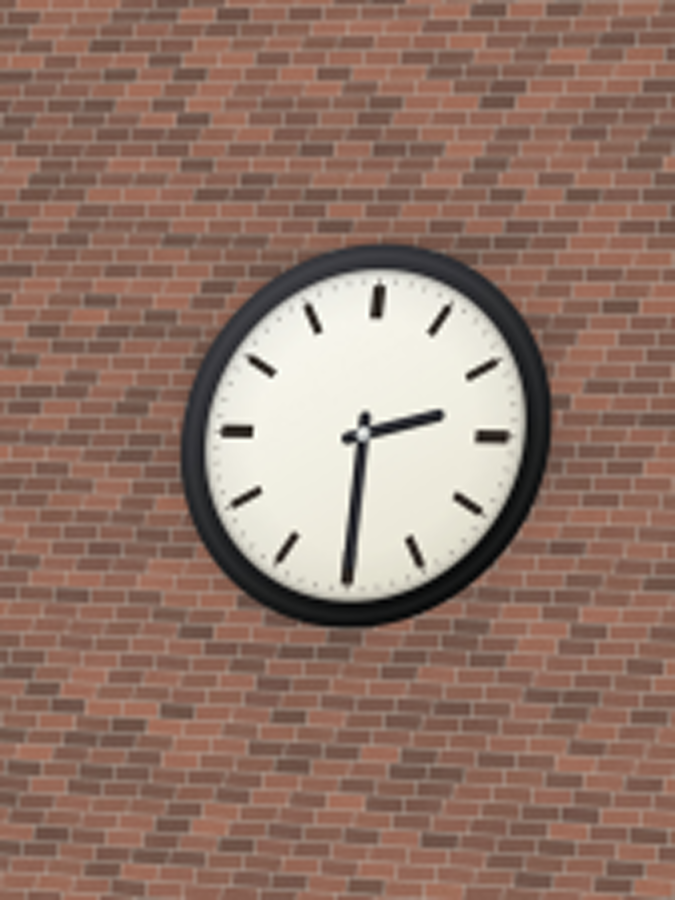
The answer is 2 h 30 min
